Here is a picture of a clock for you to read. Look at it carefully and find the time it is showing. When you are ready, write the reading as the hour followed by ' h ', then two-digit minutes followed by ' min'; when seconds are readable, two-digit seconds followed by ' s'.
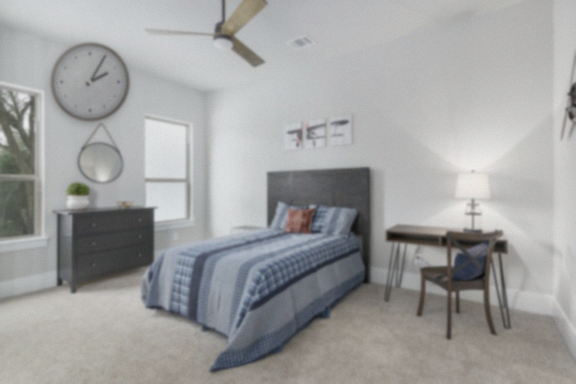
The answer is 2 h 05 min
